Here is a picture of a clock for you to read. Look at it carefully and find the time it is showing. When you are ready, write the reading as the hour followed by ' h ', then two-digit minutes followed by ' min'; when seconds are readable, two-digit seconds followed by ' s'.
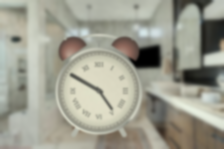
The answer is 4 h 50 min
